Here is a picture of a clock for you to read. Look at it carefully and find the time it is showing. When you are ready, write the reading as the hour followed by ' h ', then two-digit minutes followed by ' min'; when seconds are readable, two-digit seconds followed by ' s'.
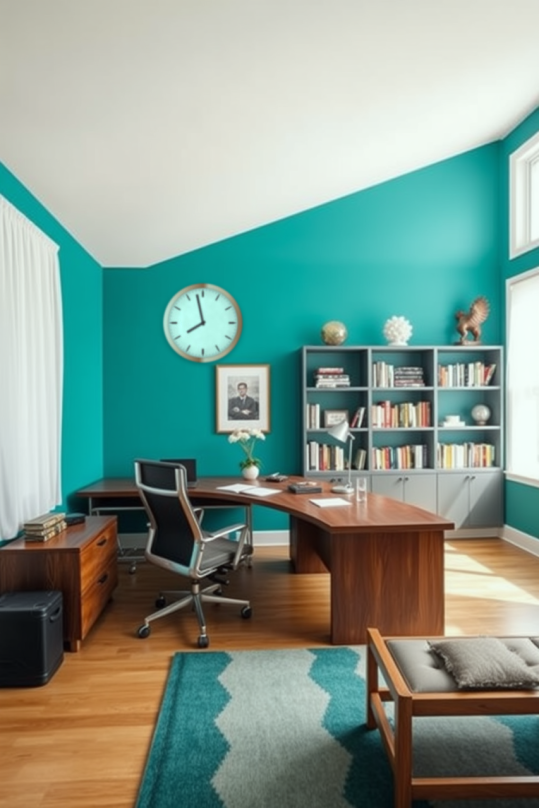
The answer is 7 h 58 min
